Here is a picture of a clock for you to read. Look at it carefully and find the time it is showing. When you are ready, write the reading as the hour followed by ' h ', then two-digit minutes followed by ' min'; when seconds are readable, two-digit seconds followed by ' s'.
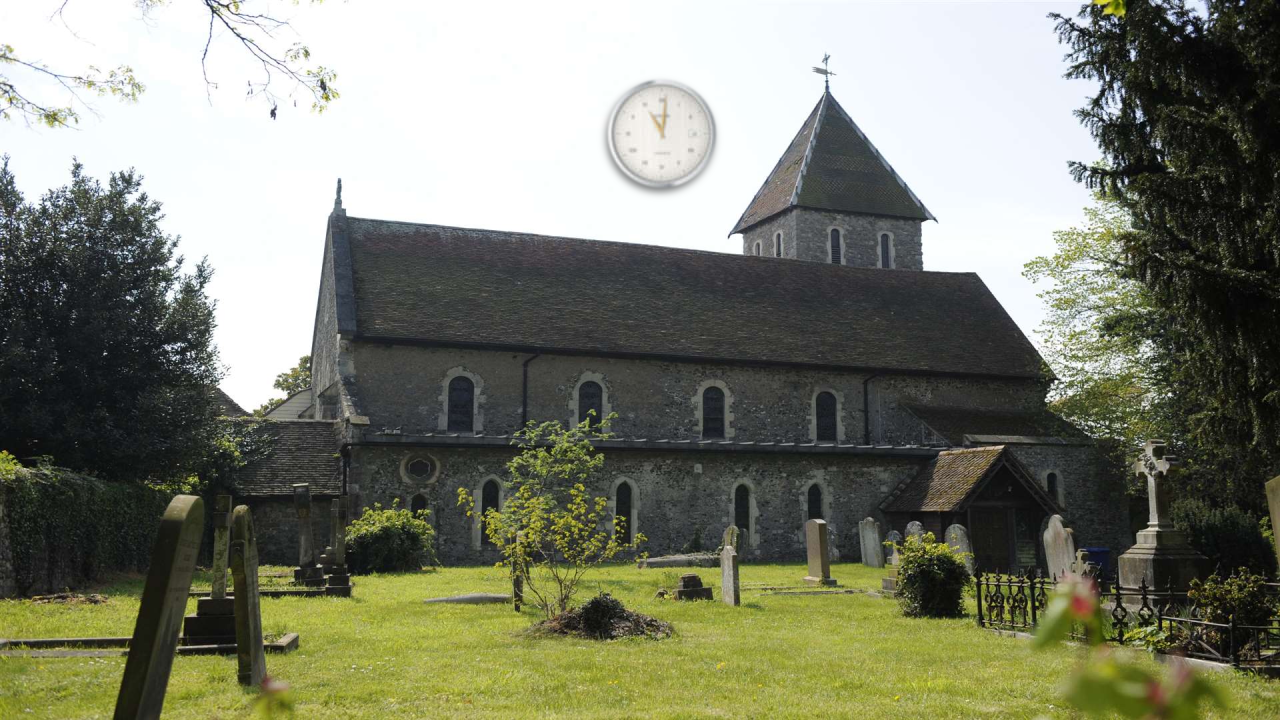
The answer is 11 h 01 min
